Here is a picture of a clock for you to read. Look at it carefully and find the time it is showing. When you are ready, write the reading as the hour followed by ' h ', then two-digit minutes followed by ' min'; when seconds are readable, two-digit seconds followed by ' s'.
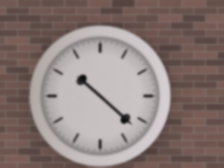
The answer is 10 h 22 min
